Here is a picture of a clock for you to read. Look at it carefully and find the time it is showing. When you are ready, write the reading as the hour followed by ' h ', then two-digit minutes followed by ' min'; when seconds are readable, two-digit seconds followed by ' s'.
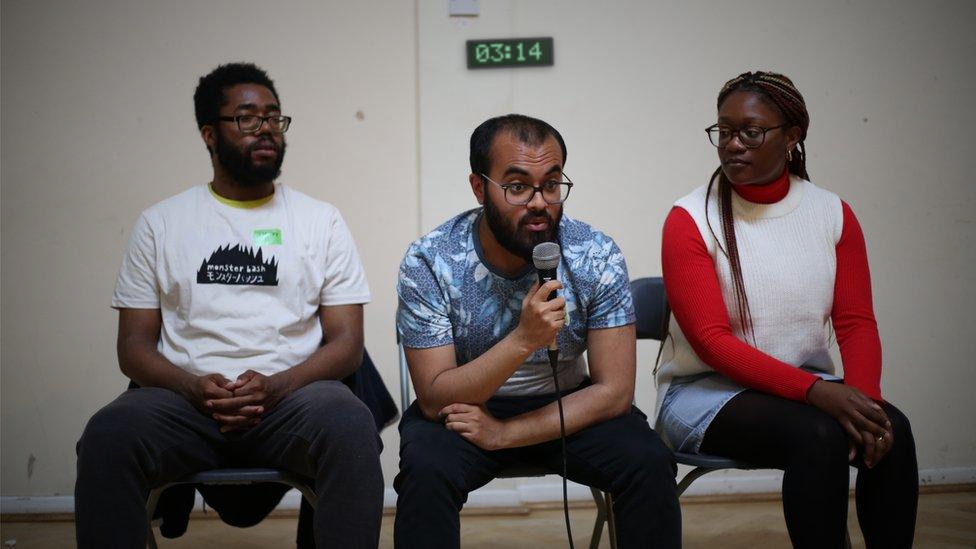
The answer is 3 h 14 min
